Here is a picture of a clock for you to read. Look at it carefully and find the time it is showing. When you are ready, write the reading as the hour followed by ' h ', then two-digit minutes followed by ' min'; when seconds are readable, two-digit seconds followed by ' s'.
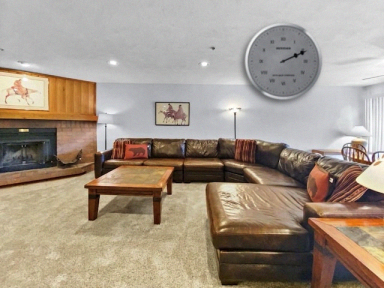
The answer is 2 h 11 min
